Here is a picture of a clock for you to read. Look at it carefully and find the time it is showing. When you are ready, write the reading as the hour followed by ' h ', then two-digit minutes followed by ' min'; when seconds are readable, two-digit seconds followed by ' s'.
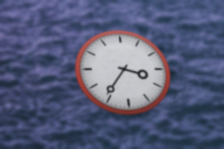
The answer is 3 h 36 min
